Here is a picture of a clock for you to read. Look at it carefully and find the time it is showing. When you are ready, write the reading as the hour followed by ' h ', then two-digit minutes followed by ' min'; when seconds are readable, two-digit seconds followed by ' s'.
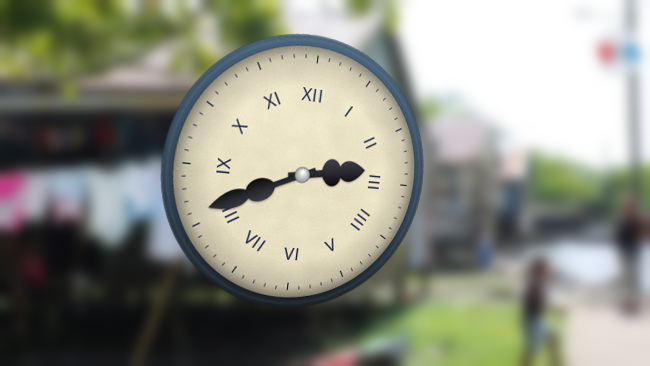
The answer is 2 h 41 min
